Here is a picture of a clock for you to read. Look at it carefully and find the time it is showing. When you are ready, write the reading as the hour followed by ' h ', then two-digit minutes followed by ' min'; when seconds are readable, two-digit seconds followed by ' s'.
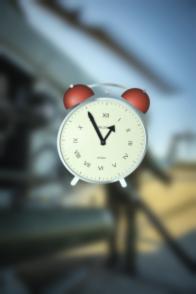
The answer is 12 h 55 min
